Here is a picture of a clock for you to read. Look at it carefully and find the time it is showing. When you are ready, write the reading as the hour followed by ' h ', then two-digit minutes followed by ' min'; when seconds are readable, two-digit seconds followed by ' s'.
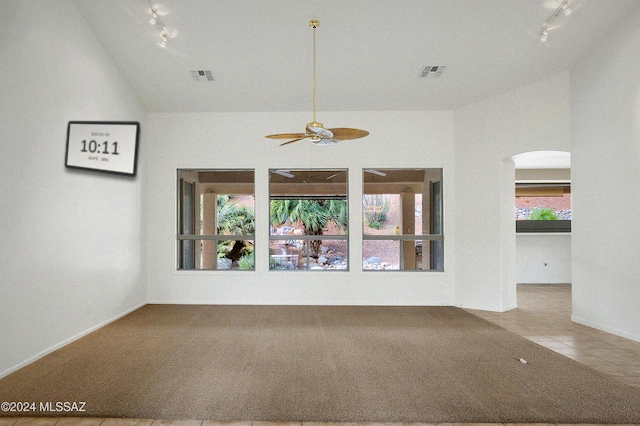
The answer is 10 h 11 min
